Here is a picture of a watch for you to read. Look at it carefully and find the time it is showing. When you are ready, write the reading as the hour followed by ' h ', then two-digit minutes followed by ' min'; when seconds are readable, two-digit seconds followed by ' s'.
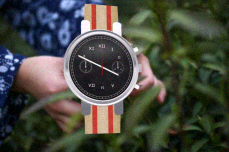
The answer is 3 h 49 min
